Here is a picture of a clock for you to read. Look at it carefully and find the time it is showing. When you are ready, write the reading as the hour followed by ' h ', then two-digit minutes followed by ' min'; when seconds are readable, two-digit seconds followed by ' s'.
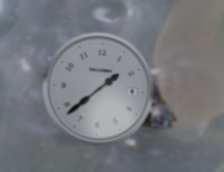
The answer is 1 h 38 min
